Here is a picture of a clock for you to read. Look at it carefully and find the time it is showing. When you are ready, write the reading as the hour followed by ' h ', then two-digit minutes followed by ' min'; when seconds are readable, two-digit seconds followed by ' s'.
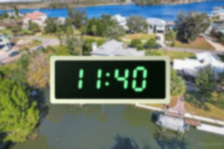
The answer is 11 h 40 min
